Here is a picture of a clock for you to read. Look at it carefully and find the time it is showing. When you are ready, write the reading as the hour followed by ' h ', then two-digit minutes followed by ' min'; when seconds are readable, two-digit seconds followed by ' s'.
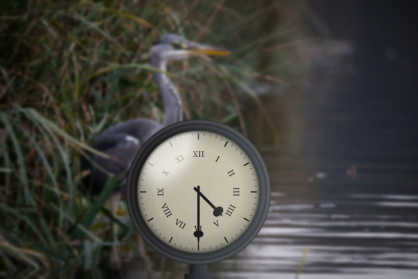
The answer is 4 h 30 min
